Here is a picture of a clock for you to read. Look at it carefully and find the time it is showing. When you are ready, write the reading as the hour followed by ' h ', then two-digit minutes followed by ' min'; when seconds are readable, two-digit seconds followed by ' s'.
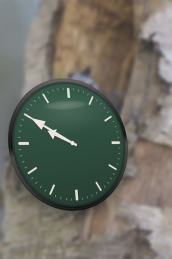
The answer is 9 h 50 min
